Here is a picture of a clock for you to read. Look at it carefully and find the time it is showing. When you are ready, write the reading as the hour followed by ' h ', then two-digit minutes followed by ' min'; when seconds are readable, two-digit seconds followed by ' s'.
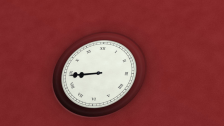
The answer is 8 h 44 min
